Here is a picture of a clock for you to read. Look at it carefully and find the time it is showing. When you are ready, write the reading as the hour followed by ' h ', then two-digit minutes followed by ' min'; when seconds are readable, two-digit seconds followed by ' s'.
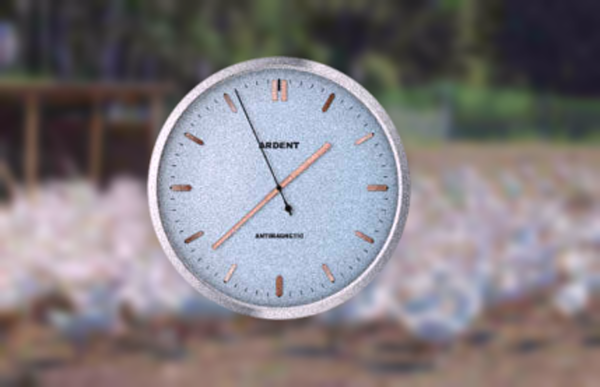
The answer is 1 h 37 min 56 s
